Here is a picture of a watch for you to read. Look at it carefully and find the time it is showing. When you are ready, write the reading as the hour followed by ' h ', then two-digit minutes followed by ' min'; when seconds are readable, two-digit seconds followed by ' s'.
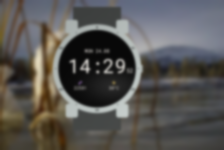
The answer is 14 h 29 min
